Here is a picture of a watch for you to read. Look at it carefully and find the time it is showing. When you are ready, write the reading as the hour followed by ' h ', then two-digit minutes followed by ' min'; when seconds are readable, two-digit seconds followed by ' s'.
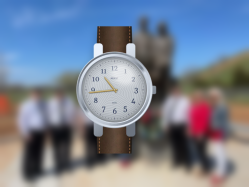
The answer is 10 h 44 min
